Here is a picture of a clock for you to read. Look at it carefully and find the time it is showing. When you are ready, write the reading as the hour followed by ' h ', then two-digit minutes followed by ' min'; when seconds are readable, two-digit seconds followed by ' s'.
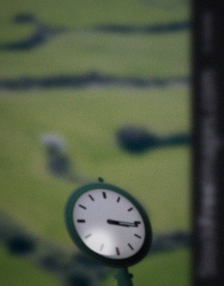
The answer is 3 h 16 min
